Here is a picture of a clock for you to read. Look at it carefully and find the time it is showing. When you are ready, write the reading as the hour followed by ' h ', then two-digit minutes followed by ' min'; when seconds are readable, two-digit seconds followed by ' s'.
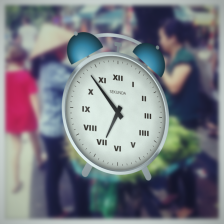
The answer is 6 h 53 min
